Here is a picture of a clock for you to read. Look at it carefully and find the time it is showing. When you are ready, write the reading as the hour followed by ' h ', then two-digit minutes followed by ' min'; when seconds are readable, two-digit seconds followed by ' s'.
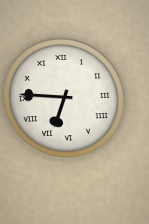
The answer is 6 h 46 min
